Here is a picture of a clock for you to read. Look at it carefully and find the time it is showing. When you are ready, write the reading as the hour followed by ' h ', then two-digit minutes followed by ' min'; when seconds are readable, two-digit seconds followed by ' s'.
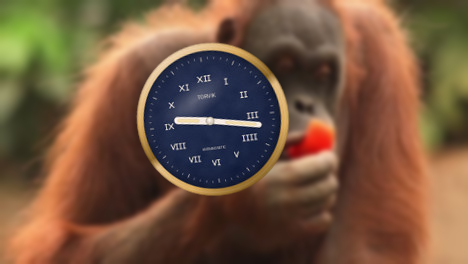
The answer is 9 h 17 min
